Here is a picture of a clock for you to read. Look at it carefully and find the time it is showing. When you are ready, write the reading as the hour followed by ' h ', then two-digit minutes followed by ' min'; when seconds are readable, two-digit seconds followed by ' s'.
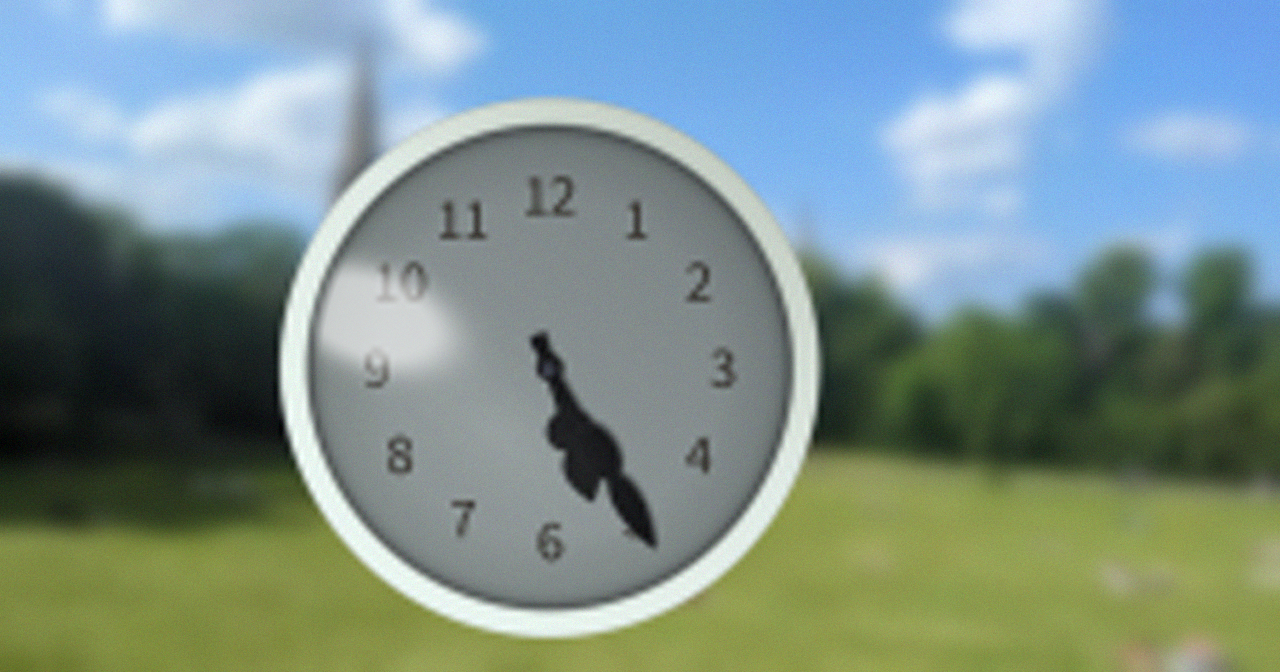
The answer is 5 h 25 min
